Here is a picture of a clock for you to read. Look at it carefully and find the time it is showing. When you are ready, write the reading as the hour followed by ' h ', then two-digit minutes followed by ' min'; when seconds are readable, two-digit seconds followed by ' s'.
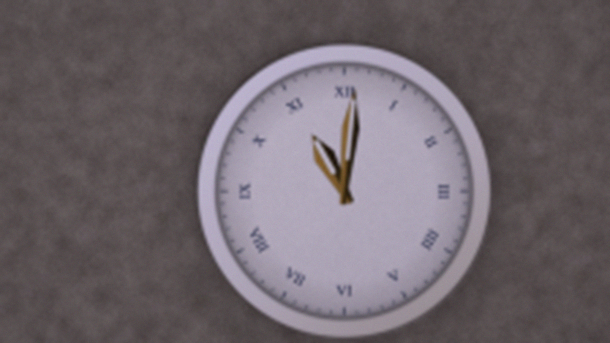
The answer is 11 h 01 min
